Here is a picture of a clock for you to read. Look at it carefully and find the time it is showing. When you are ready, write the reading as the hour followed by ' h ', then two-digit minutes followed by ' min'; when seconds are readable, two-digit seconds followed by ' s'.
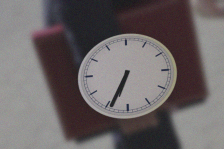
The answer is 6 h 34 min
